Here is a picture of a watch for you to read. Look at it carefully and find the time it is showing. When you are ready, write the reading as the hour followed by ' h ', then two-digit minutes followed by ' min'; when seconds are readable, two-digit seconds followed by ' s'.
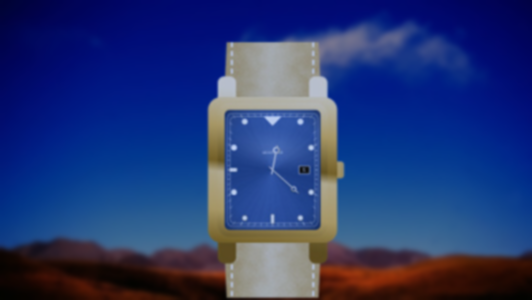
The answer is 12 h 22 min
